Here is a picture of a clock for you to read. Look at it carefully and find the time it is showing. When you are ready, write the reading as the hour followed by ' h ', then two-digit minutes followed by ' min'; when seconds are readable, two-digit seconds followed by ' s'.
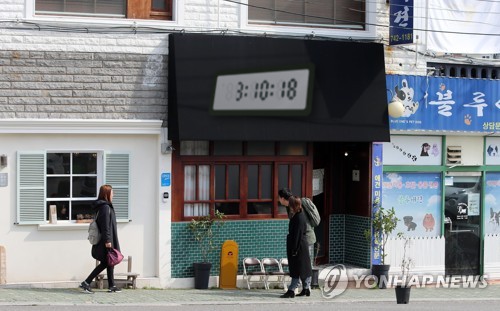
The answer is 3 h 10 min 18 s
